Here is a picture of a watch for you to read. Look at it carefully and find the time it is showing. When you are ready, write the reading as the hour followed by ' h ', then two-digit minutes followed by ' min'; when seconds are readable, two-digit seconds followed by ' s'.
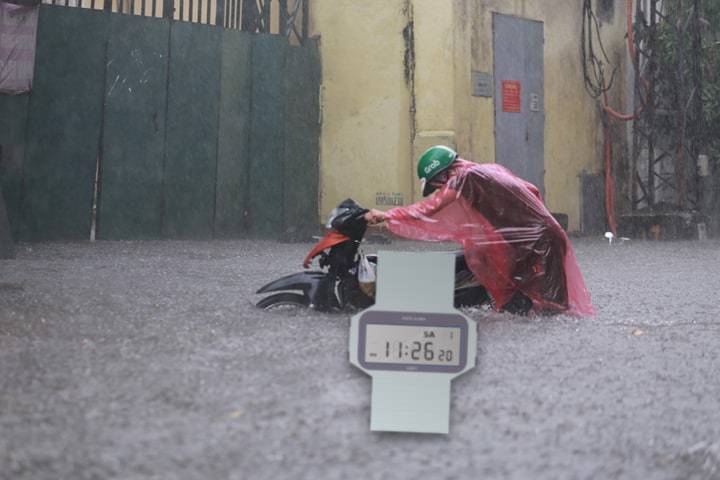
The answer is 11 h 26 min 20 s
